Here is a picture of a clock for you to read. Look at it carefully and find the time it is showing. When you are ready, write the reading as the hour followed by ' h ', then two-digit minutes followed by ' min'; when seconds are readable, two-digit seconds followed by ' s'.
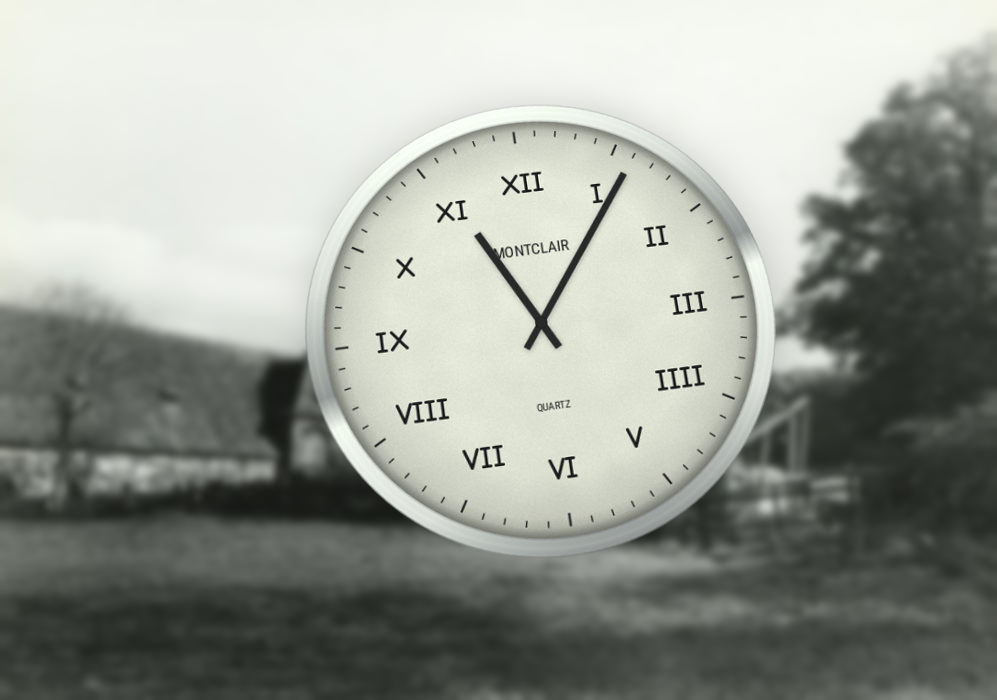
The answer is 11 h 06 min
